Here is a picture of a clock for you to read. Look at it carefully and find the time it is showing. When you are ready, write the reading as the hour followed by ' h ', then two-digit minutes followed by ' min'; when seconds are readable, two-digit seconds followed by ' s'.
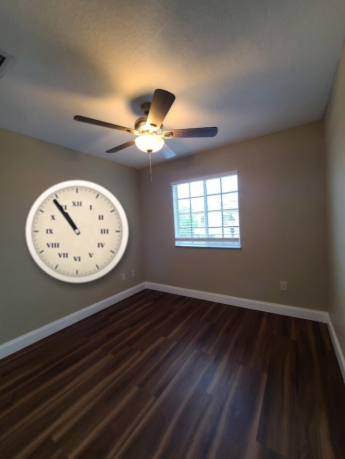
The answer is 10 h 54 min
